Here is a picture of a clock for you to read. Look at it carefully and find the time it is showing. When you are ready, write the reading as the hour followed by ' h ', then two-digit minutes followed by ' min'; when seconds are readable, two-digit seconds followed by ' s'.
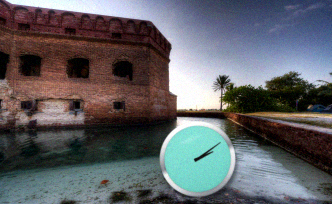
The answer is 2 h 09 min
